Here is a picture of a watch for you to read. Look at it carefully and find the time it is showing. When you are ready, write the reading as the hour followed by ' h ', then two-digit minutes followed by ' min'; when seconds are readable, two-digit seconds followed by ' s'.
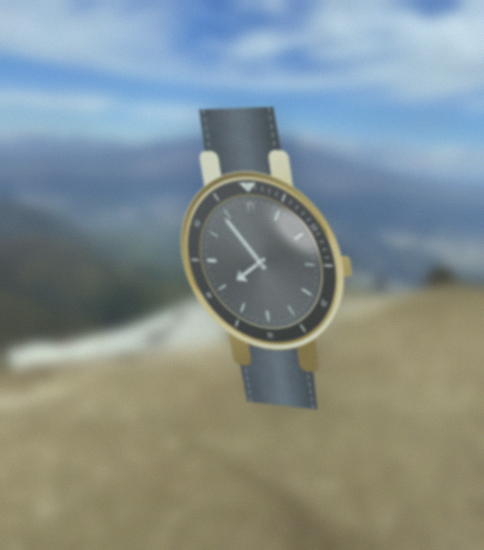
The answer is 7 h 54 min
